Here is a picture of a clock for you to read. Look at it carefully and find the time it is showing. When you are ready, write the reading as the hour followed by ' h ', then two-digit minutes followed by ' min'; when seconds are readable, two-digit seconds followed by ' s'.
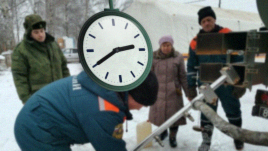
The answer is 2 h 40 min
